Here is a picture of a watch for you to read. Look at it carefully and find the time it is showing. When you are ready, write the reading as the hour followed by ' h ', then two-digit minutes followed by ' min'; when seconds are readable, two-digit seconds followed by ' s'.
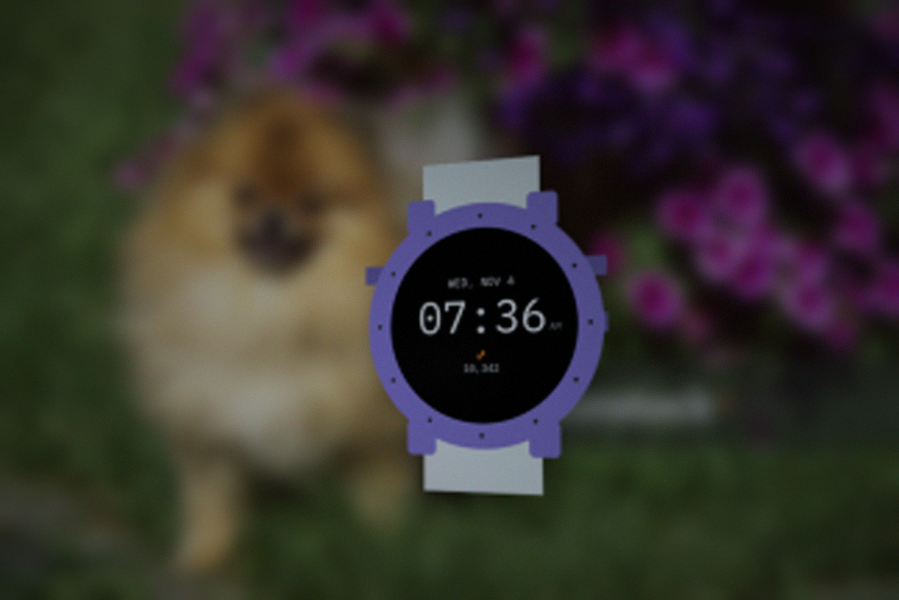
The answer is 7 h 36 min
